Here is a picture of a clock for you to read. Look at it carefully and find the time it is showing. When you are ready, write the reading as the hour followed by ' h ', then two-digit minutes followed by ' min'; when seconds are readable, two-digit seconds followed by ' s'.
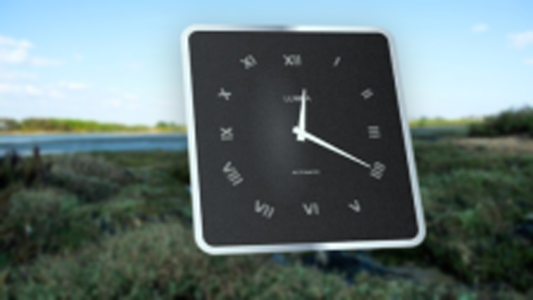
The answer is 12 h 20 min
